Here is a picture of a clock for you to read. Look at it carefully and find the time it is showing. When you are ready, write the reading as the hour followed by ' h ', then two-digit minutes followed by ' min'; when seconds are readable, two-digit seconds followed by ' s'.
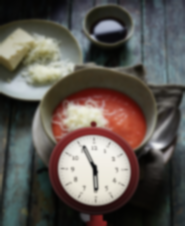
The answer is 5 h 56 min
